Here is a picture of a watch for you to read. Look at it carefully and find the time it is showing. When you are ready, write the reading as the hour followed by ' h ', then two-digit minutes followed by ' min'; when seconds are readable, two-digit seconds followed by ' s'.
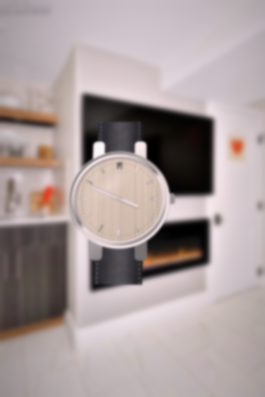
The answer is 3 h 49 min
